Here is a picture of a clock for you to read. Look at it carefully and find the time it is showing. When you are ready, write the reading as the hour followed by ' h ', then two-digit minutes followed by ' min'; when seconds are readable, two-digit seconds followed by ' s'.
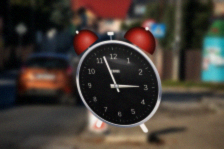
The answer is 2 h 57 min
